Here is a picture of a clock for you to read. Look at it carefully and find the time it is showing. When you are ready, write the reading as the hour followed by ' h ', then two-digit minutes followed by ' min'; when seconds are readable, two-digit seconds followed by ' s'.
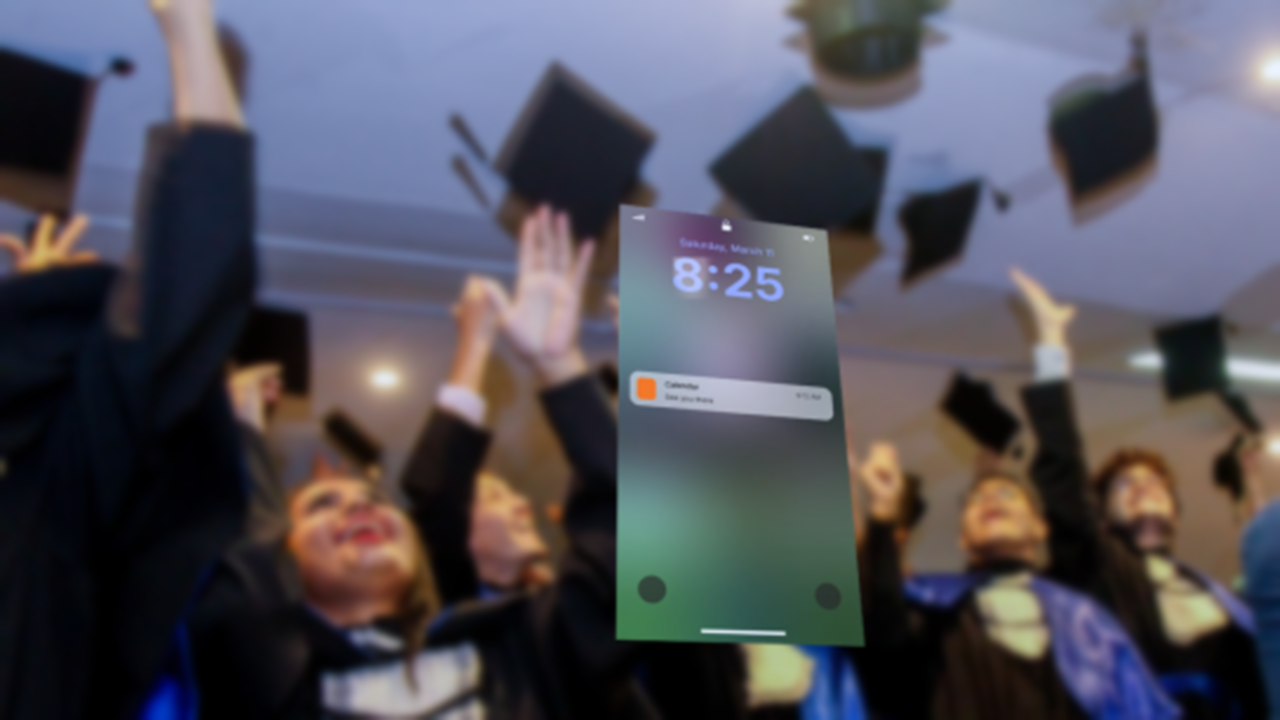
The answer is 8 h 25 min
